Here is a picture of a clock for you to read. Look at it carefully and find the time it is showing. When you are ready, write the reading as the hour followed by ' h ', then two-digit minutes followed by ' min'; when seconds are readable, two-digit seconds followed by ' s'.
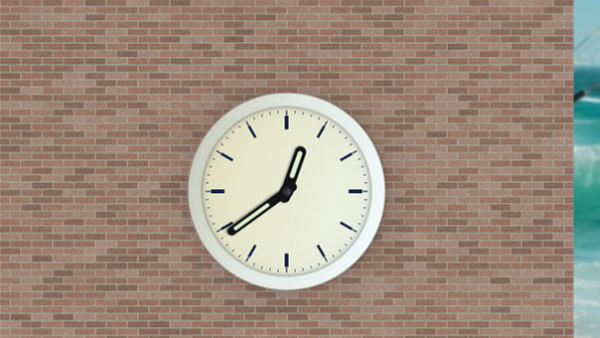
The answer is 12 h 39 min
